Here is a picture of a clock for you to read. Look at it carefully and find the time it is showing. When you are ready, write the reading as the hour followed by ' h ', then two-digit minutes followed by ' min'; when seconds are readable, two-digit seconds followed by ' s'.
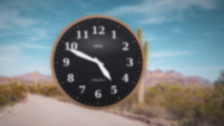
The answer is 4 h 49 min
